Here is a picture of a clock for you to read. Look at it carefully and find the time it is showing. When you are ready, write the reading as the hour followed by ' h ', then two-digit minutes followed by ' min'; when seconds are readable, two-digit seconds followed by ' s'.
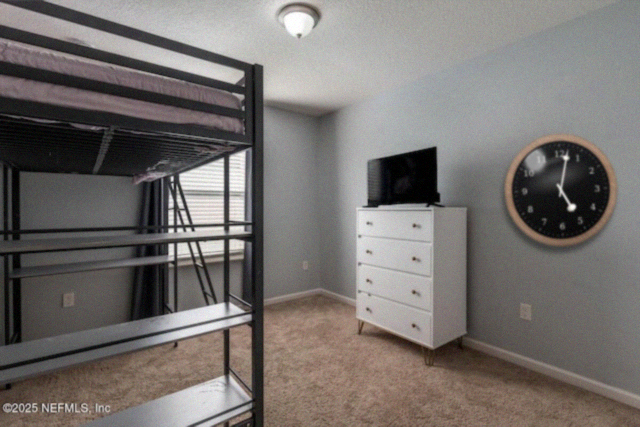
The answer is 5 h 02 min
